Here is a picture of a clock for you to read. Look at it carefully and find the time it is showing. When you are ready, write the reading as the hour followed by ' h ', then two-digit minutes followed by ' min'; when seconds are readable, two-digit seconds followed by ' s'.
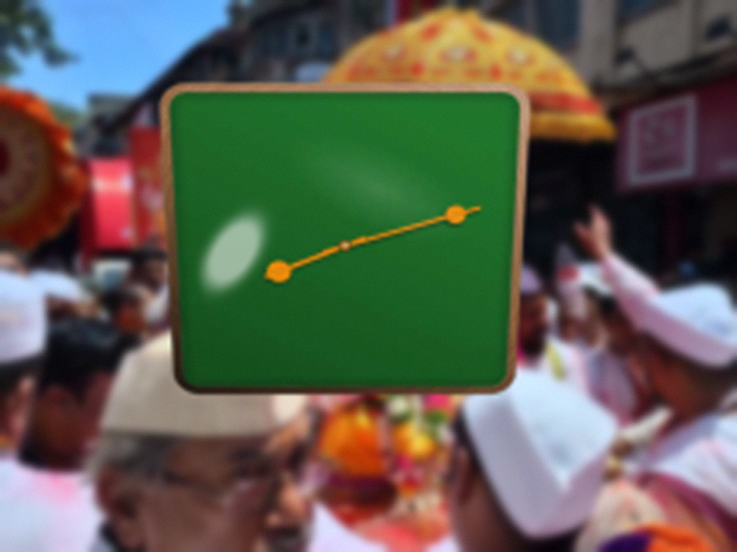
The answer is 8 h 12 min
